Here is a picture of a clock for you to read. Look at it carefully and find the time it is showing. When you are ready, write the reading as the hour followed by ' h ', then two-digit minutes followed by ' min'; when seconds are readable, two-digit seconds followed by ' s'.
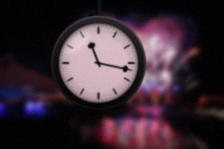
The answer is 11 h 17 min
